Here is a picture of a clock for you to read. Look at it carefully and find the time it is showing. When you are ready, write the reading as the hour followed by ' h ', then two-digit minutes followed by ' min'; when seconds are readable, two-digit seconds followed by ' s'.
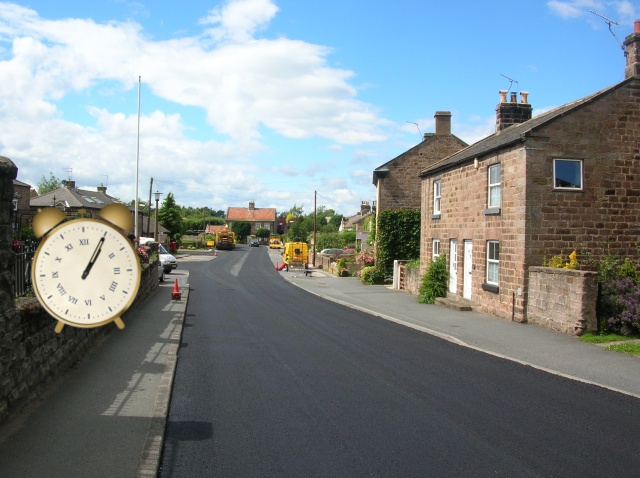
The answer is 1 h 05 min
